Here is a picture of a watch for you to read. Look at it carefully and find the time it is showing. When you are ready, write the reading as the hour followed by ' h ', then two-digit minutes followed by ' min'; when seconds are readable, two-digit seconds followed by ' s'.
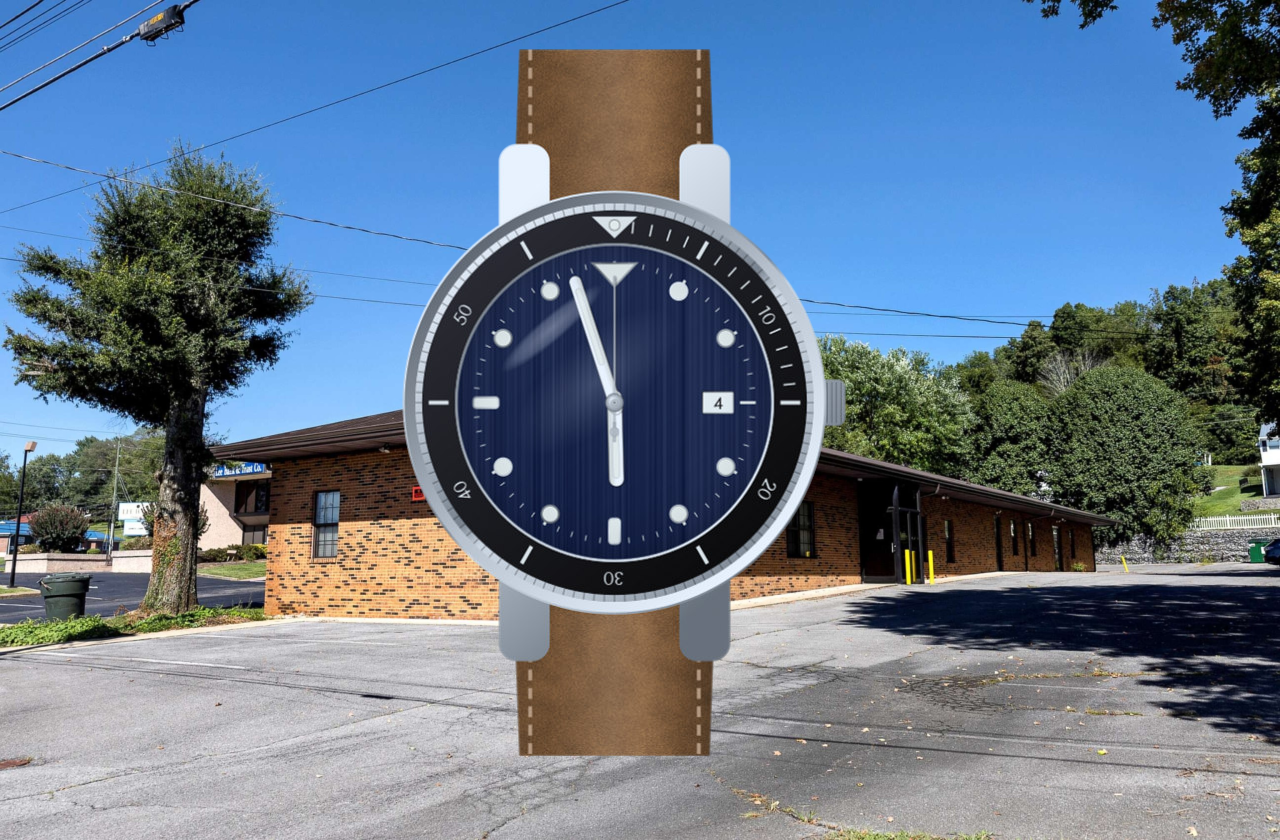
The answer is 5 h 57 min 00 s
